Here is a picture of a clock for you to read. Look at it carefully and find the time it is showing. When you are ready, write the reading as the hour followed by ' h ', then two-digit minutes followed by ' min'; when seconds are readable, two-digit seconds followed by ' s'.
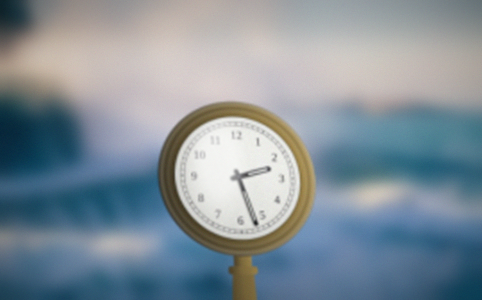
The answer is 2 h 27 min
